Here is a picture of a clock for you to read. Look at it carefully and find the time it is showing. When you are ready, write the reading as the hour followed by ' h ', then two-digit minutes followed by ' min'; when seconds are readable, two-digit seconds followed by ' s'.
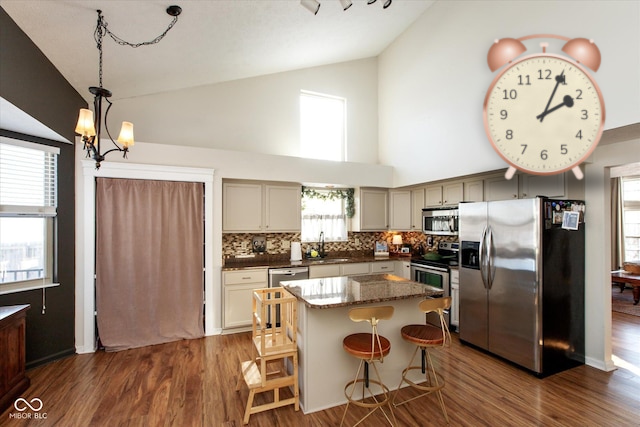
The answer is 2 h 04 min
